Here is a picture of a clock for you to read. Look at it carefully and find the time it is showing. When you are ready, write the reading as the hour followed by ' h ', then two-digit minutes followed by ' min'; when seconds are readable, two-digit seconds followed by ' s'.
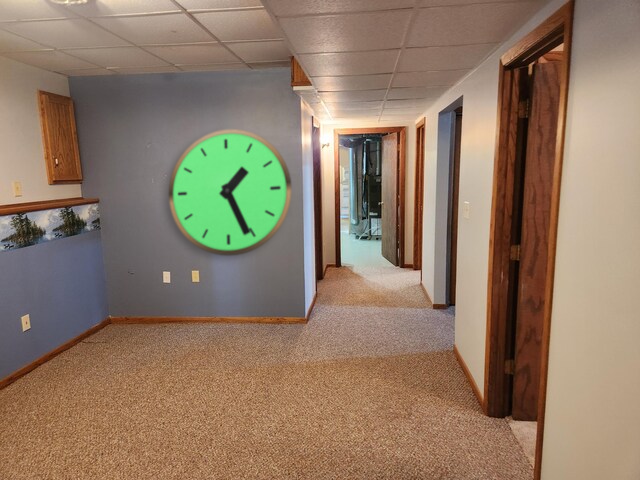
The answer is 1 h 26 min
